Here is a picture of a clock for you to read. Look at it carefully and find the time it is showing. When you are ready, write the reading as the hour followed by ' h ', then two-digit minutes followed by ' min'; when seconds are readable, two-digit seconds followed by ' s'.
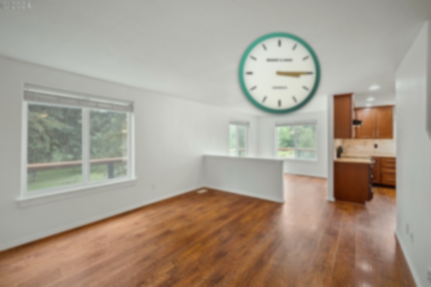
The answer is 3 h 15 min
